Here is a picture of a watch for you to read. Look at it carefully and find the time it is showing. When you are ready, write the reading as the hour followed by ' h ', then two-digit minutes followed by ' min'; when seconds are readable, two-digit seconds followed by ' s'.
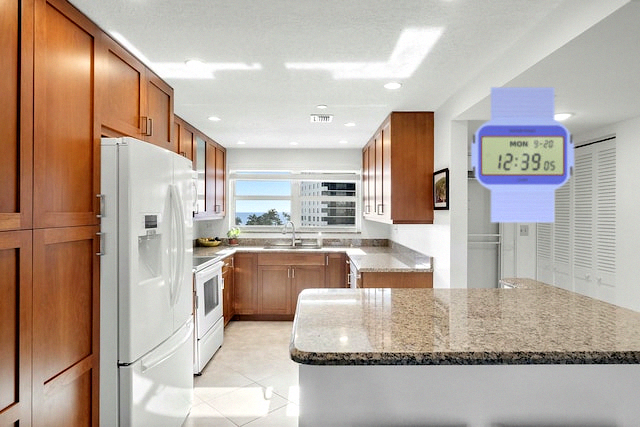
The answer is 12 h 39 min
